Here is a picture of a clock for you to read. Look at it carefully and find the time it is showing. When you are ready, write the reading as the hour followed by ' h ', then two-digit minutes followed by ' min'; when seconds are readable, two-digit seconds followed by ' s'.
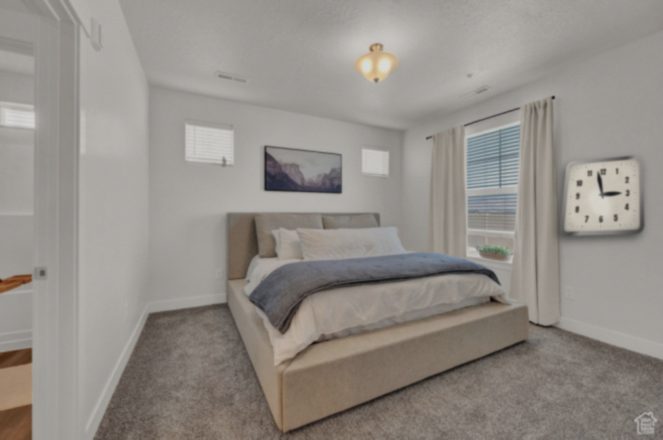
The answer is 2 h 58 min
